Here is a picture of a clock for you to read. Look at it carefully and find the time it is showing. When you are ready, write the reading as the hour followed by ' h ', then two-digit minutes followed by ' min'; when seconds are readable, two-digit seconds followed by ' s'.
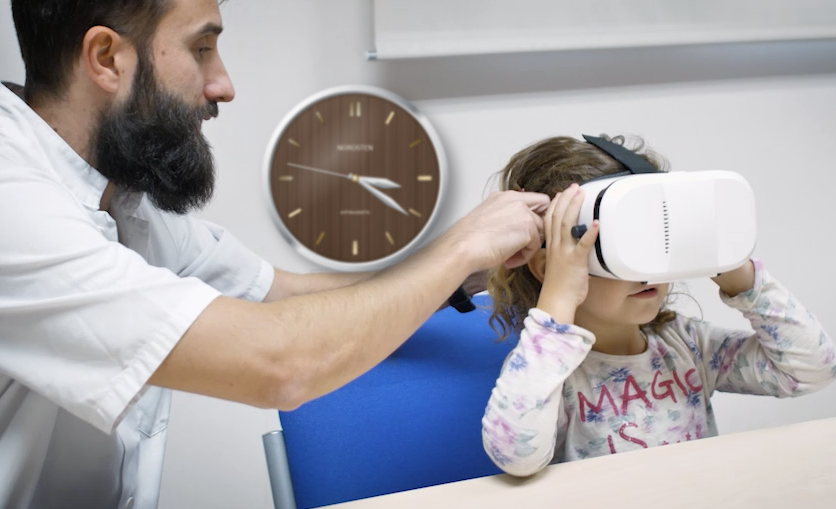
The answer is 3 h 20 min 47 s
